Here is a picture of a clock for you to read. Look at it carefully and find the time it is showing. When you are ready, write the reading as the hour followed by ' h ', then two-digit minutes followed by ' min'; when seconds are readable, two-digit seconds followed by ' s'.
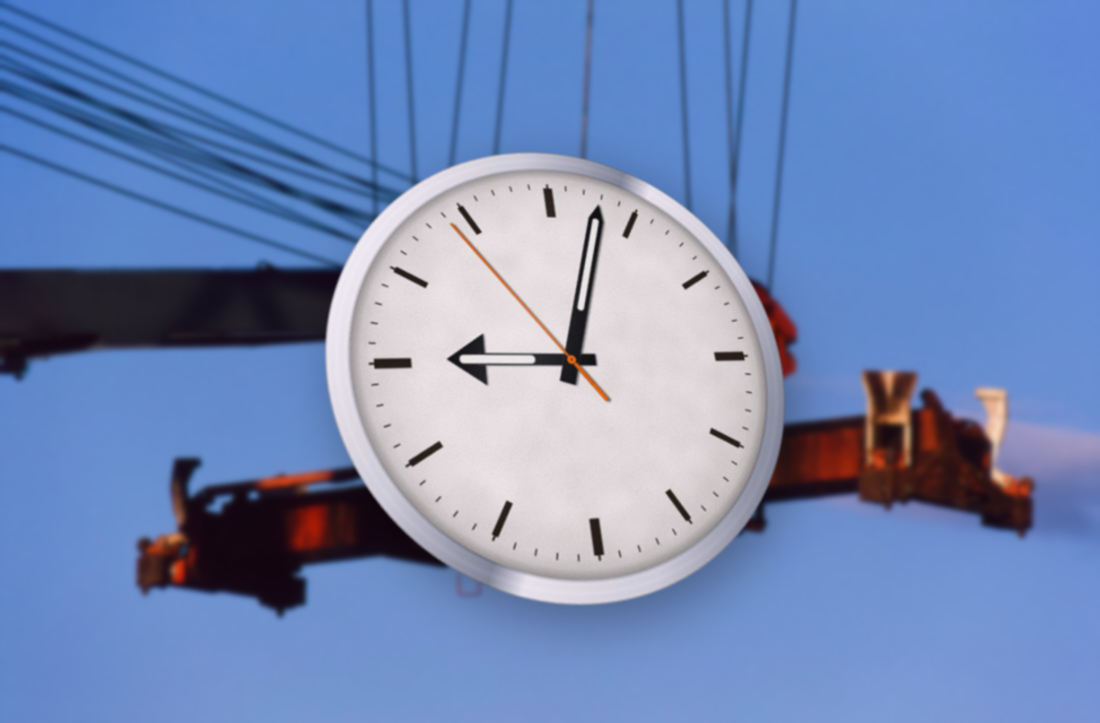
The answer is 9 h 02 min 54 s
